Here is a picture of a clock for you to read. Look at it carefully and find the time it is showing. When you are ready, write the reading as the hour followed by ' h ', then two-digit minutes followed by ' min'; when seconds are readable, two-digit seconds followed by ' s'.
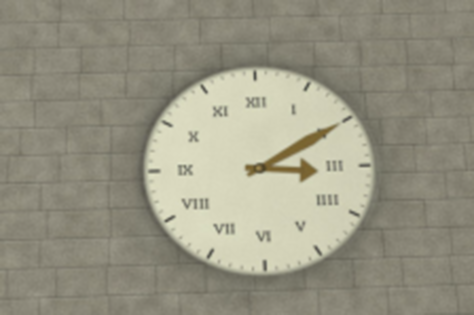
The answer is 3 h 10 min
